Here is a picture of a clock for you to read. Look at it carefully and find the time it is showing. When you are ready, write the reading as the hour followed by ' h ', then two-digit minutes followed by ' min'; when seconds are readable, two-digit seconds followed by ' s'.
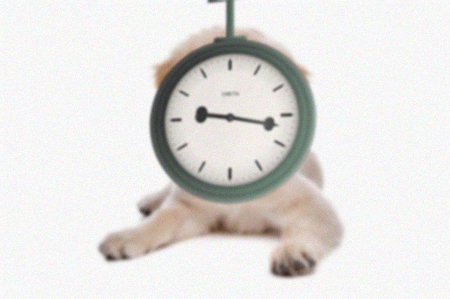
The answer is 9 h 17 min
